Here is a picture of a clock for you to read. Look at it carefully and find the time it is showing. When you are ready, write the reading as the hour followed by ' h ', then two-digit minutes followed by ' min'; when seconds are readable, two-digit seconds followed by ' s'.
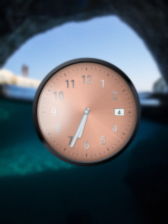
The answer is 6 h 34 min
